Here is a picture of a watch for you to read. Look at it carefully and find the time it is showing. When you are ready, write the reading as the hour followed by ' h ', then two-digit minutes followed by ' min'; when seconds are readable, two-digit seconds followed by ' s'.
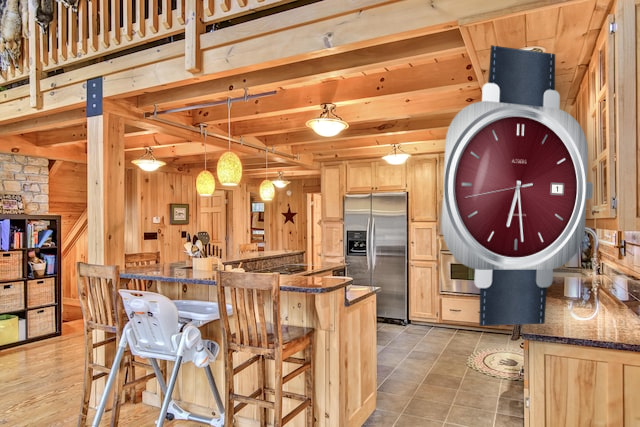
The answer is 6 h 28 min 43 s
